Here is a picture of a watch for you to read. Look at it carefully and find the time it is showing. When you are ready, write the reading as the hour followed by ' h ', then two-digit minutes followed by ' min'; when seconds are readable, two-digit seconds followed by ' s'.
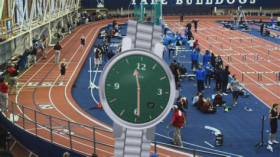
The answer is 11 h 29 min
